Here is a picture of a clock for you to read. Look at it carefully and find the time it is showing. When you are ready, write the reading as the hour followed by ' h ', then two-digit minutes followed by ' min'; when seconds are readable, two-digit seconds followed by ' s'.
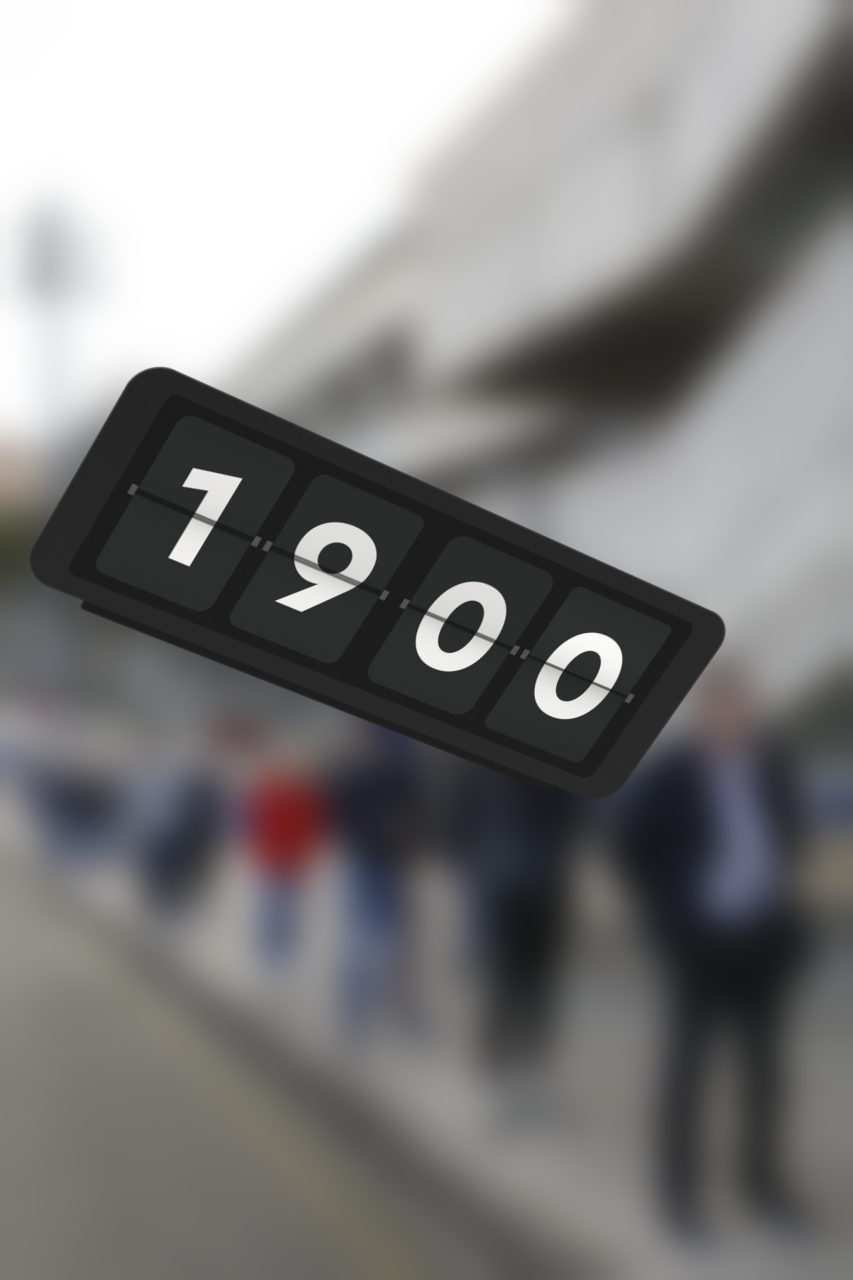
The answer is 19 h 00 min
